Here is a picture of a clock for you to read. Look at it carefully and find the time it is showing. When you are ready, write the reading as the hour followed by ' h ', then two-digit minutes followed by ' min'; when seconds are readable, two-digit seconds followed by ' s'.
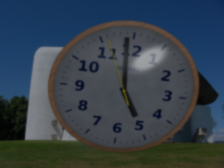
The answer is 4 h 58 min 56 s
